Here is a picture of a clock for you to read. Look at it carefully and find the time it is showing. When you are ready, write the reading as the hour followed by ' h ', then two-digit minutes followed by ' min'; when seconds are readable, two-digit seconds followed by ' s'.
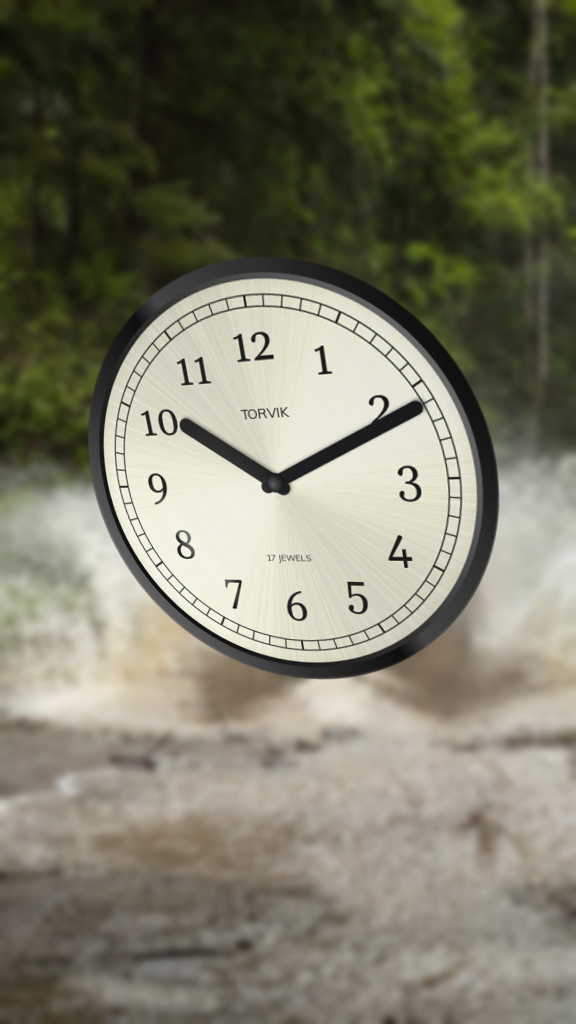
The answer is 10 h 11 min
